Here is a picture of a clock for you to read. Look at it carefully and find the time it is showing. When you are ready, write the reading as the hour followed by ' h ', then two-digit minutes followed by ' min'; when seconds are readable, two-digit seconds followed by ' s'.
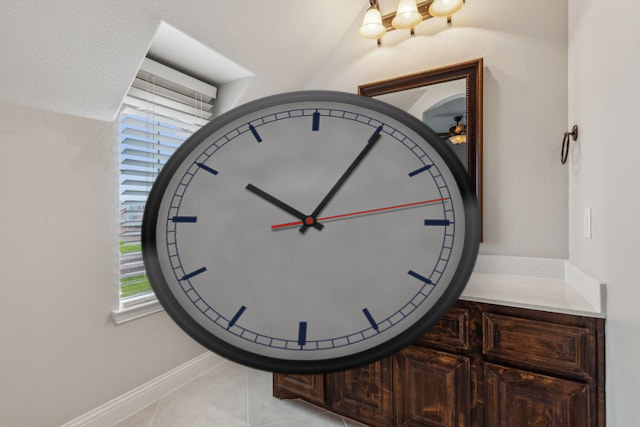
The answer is 10 h 05 min 13 s
